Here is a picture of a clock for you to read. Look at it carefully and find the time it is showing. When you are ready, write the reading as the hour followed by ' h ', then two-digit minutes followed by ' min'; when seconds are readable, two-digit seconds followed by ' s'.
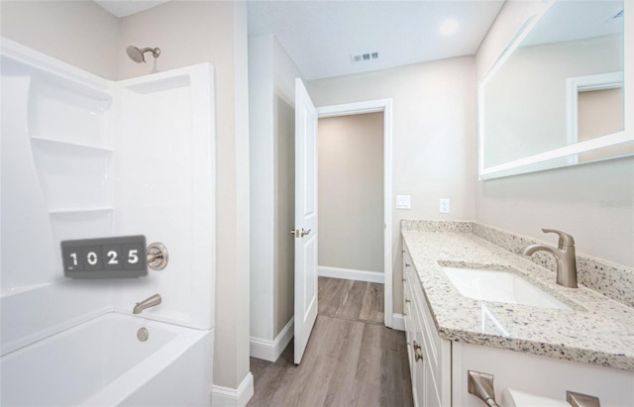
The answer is 10 h 25 min
